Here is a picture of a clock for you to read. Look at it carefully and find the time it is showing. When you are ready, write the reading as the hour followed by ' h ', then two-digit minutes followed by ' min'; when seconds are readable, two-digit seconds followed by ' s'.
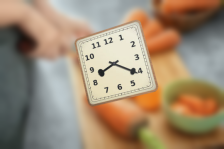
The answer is 8 h 21 min
